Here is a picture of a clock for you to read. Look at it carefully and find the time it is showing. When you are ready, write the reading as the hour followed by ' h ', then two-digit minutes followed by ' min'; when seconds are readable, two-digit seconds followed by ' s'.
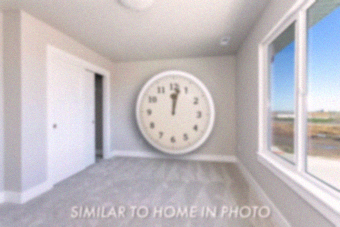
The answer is 12 h 02 min
